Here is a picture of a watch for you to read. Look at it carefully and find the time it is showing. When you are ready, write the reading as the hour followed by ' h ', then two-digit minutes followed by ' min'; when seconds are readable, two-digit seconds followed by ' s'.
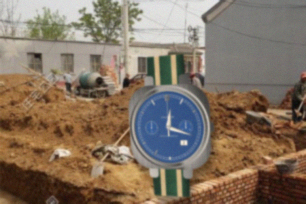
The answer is 12 h 18 min
